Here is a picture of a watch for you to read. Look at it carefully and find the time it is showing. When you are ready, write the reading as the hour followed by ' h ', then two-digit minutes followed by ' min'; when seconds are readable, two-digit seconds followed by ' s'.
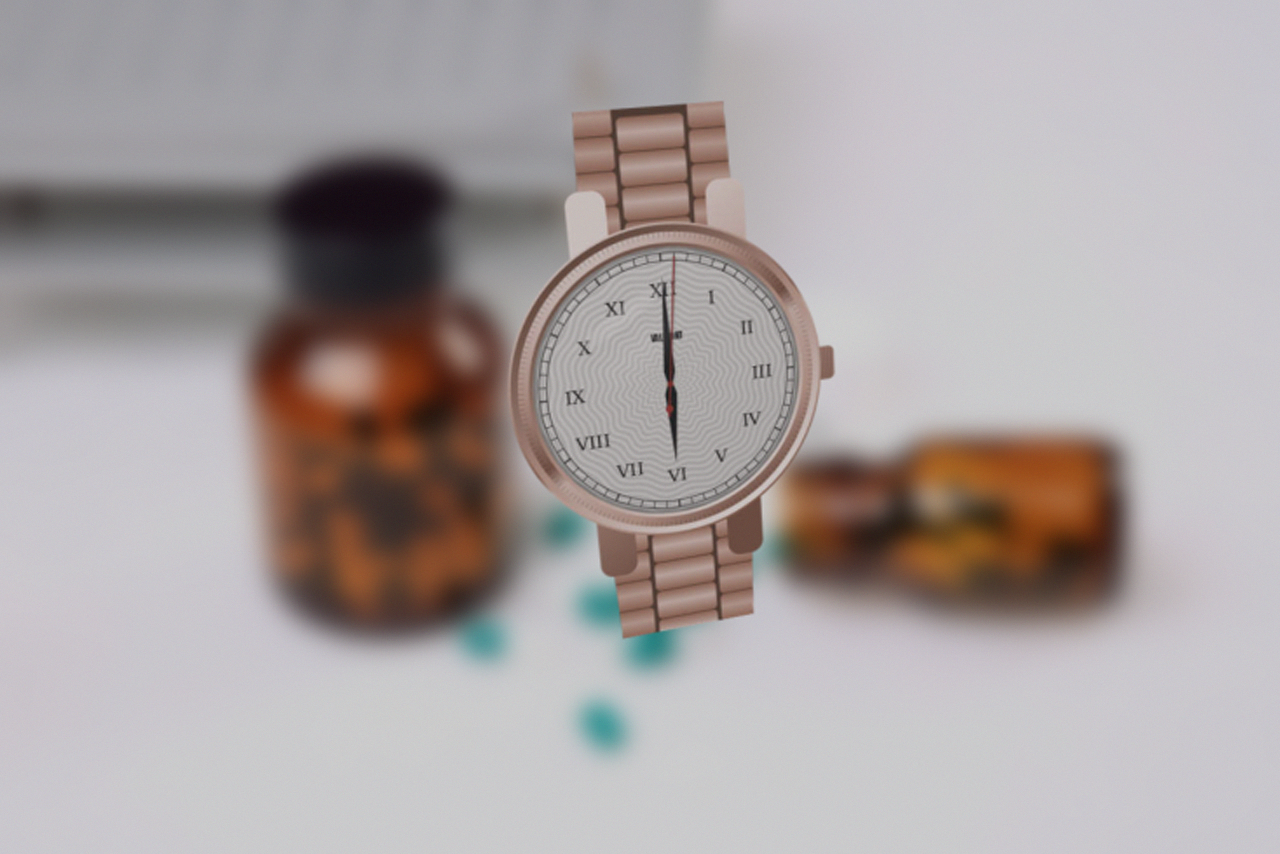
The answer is 6 h 00 min 01 s
